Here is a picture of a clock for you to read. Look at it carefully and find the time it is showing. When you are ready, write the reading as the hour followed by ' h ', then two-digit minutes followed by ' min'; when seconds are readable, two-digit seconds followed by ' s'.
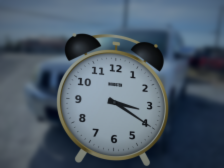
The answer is 3 h 20 min
